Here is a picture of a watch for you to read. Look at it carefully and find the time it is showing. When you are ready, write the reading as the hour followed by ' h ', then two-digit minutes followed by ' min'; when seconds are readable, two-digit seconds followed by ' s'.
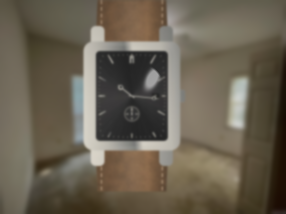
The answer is 10 h 16 min
